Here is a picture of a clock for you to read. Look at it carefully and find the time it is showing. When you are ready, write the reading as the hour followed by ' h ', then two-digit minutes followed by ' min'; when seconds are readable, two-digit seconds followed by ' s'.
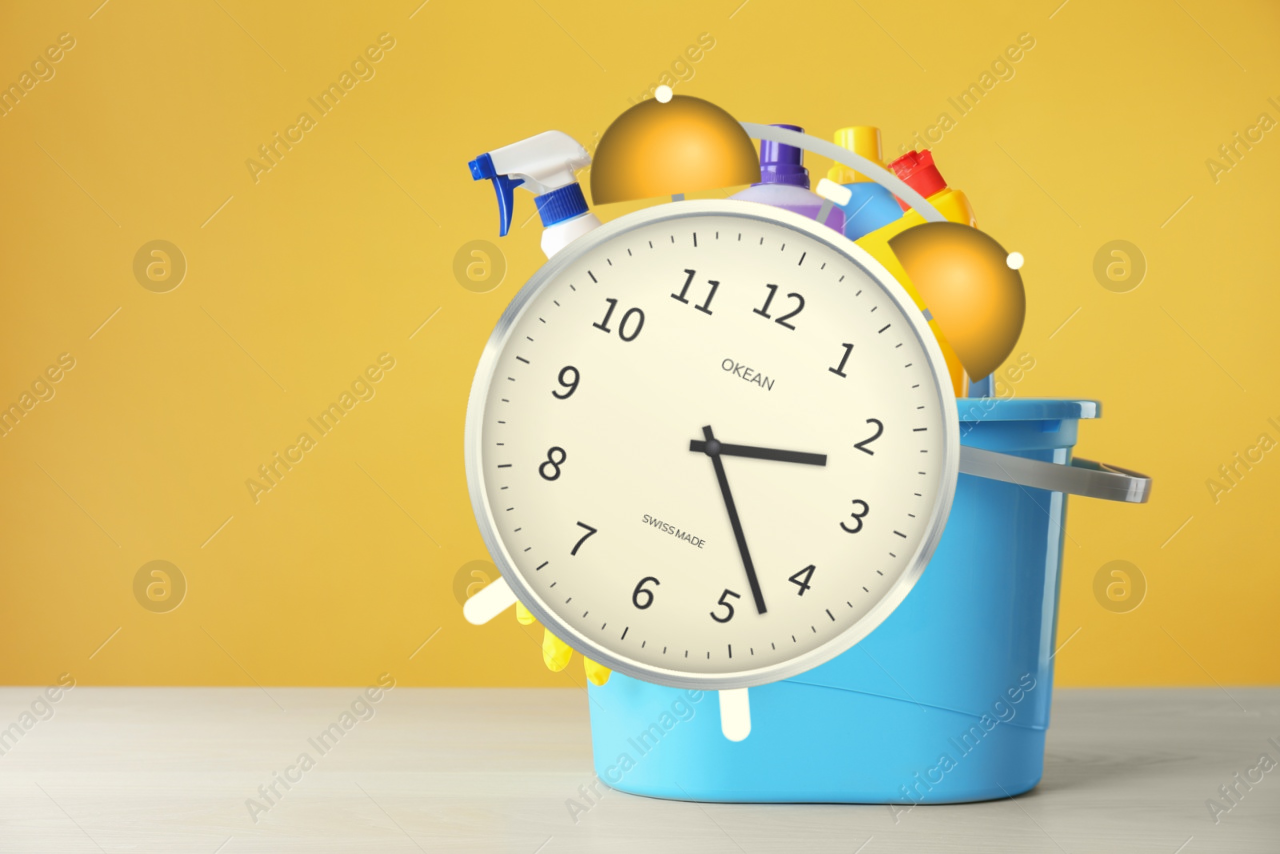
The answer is 2 h 23 min
